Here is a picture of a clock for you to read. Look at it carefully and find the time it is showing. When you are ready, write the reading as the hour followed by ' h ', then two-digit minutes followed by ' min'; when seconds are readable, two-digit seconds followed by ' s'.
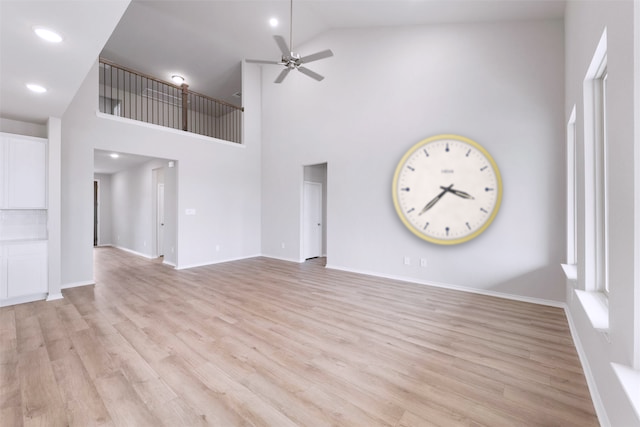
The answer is 3 h 38 min
